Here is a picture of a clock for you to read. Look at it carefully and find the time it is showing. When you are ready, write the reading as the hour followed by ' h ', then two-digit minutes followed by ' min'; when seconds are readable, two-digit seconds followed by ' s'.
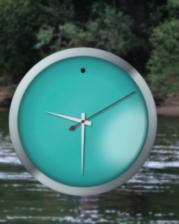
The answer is 9 h 30 min 10 s
